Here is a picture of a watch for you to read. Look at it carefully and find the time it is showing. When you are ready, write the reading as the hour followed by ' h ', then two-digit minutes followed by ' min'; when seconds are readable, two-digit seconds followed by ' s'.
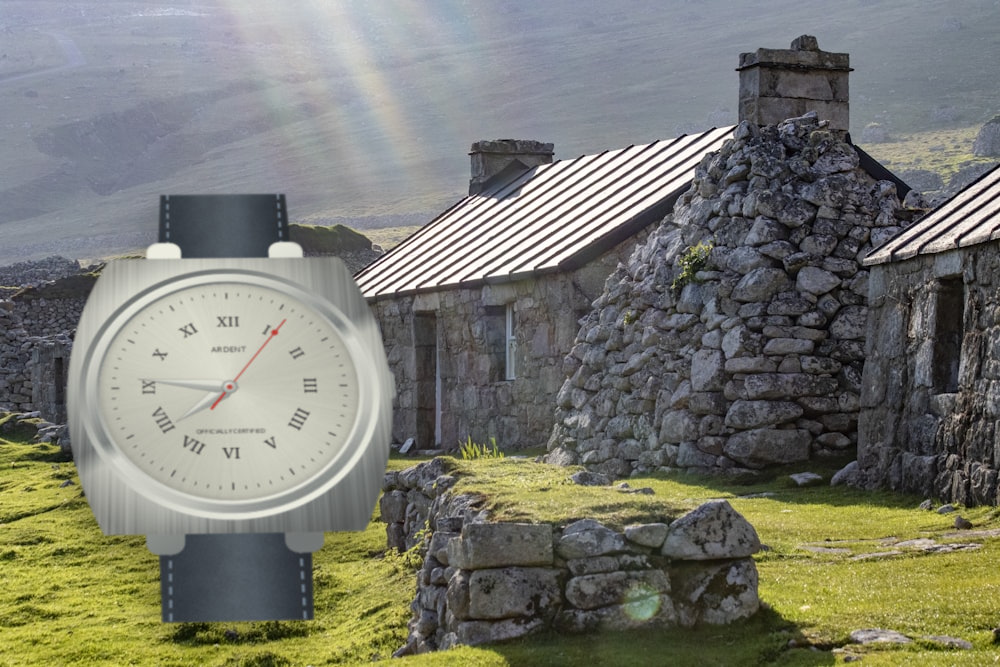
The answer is 7 h 46 min 06 s
